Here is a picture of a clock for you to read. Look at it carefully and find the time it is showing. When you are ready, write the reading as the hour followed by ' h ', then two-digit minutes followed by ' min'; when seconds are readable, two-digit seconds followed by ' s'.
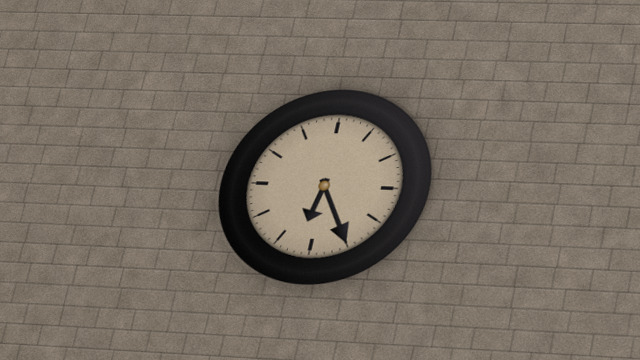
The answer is 6 h 25 min
